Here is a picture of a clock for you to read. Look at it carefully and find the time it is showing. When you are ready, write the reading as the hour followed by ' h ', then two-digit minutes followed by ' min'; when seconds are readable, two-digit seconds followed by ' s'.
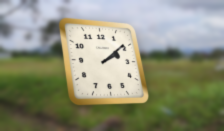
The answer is 2 h 09 min
